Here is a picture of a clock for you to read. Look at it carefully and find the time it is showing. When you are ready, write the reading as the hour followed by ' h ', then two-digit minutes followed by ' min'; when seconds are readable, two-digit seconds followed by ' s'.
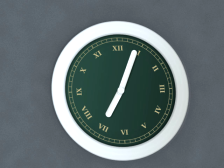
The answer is 7 h 04 min
